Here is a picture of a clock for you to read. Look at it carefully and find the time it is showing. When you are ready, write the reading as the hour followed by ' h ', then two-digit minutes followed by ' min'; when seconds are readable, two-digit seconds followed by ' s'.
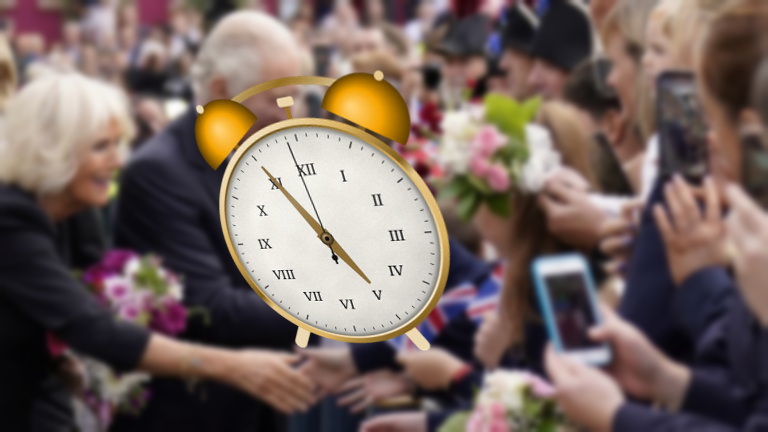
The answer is 4 h 54 min 59 s
